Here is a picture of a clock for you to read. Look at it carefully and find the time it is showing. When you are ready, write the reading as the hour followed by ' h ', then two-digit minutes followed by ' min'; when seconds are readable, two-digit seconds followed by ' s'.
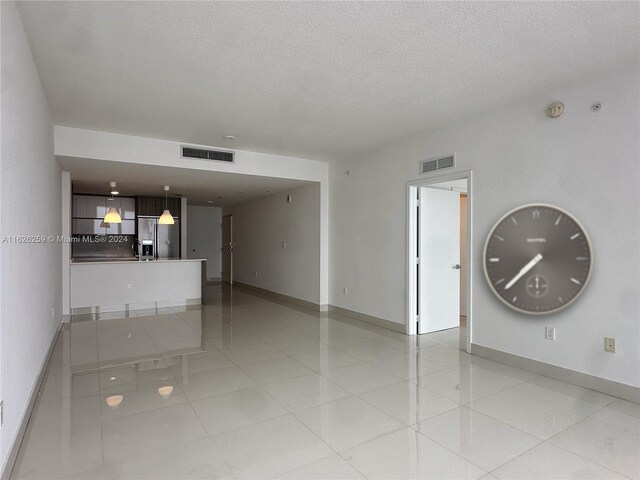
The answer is 7 h 38 min
